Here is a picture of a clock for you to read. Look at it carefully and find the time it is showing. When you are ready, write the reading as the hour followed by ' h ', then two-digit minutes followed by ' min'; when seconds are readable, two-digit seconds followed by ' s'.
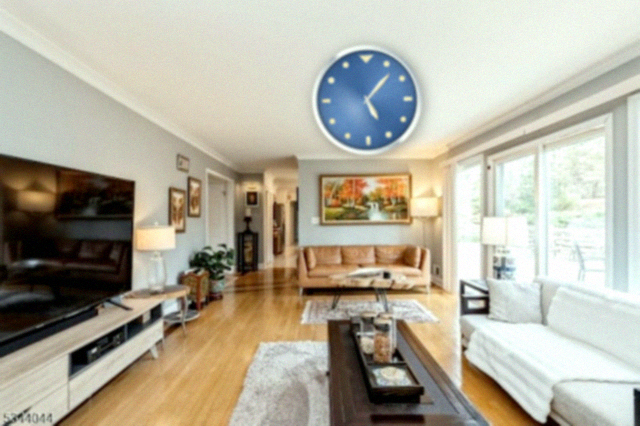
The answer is 5 h 07 min
